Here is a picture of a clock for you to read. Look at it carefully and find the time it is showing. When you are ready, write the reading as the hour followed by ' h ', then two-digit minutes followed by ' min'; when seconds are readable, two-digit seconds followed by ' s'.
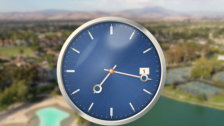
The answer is 7 h 17 min
